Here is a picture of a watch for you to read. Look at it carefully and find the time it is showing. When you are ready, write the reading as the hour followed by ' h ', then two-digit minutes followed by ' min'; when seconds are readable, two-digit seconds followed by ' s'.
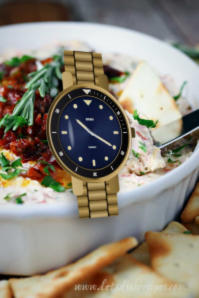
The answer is 10 h 20 min
